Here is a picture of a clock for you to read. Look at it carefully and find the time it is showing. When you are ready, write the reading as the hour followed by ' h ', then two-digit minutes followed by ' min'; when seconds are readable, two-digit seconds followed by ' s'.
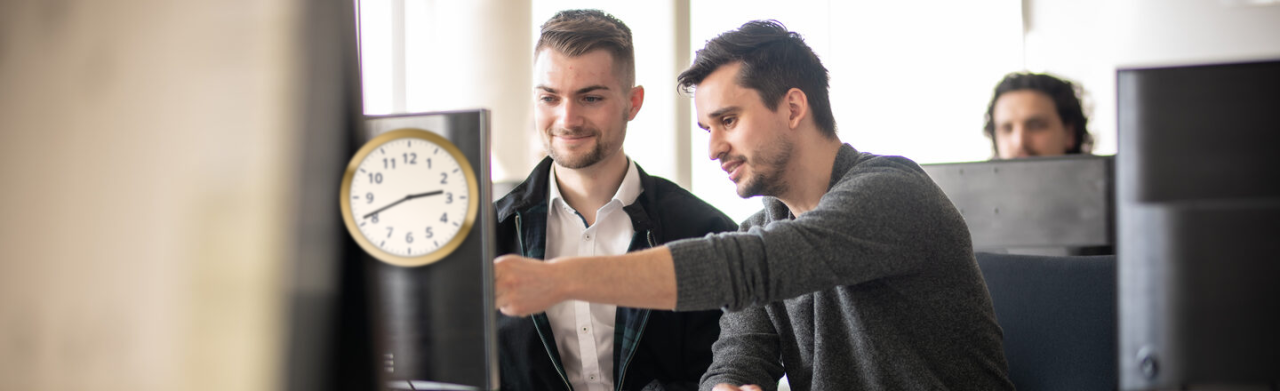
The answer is 2 h 41 min
